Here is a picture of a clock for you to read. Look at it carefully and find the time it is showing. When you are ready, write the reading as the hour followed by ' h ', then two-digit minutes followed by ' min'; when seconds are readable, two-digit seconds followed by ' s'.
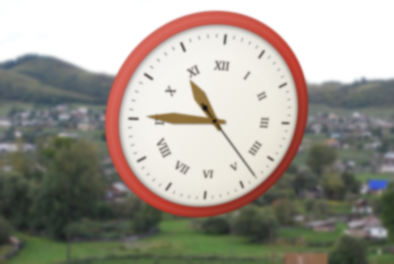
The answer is 10 h 45 min 23 s
